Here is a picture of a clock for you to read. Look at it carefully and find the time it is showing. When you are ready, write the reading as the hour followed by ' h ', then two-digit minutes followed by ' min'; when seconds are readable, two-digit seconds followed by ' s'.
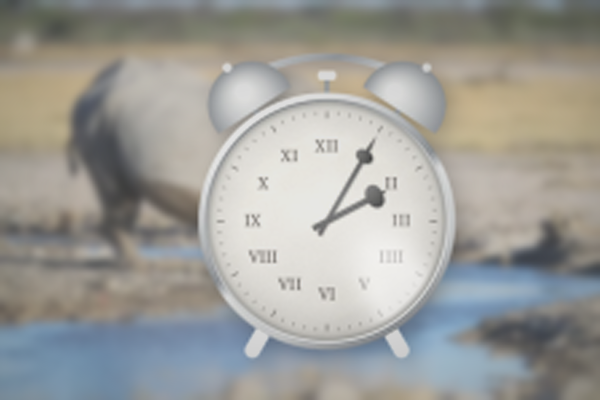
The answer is 2 h 05 min
